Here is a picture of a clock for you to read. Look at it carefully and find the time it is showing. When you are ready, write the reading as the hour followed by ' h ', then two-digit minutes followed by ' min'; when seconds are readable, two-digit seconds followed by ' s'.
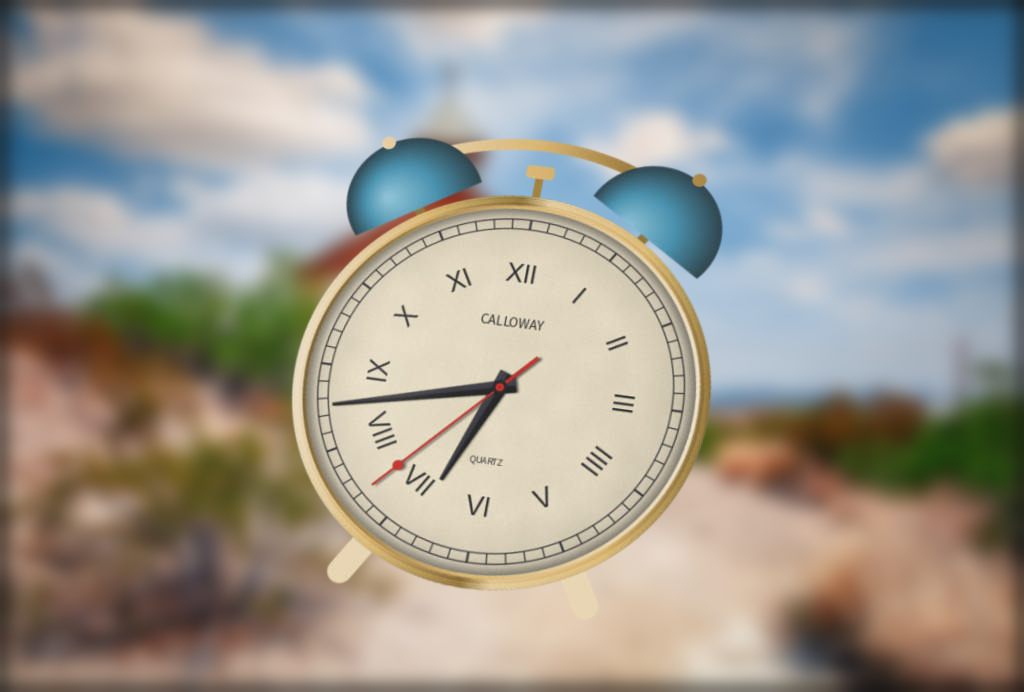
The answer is 6 h 42 min 37 s
